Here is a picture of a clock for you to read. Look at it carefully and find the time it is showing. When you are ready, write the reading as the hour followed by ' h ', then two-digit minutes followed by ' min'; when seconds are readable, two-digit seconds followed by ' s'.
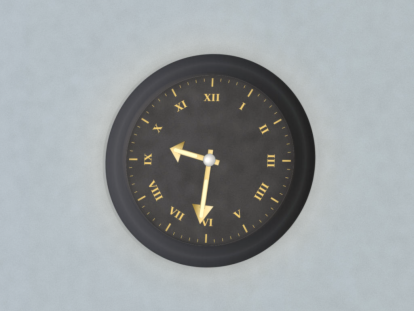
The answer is 9 h 31 min
